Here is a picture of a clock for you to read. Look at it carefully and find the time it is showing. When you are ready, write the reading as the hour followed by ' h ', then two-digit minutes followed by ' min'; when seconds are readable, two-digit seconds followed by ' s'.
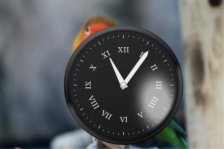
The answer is 11 h 06 min
